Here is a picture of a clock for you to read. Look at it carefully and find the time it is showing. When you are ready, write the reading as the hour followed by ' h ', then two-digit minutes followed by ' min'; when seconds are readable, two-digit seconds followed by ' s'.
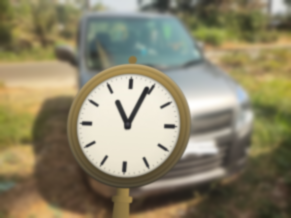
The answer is 11 h 04 min
